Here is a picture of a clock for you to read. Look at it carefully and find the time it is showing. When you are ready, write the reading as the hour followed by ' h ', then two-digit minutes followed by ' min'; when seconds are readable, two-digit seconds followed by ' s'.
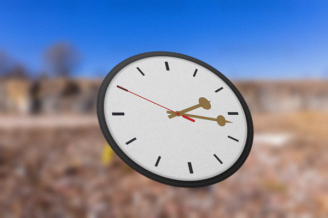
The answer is 2 h 16 min 50 s
